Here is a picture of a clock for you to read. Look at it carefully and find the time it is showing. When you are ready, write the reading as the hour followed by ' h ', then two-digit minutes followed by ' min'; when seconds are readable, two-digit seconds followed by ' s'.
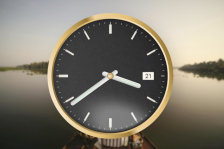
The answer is 3 h 39 min
